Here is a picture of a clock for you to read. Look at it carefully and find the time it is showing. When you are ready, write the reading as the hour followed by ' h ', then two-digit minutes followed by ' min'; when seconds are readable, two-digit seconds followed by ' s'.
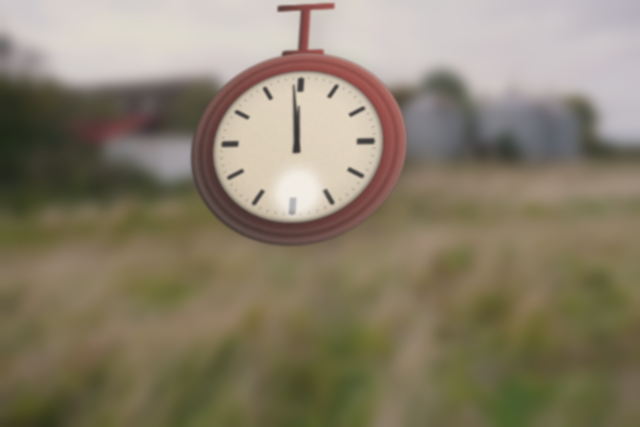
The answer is 11 h 59 min
